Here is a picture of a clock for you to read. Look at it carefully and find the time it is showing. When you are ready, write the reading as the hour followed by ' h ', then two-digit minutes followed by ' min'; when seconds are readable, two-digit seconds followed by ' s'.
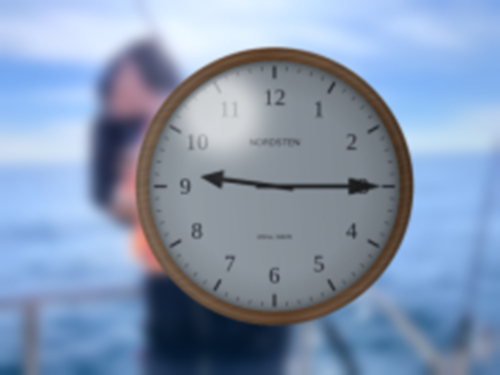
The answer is 9 h 15 min
